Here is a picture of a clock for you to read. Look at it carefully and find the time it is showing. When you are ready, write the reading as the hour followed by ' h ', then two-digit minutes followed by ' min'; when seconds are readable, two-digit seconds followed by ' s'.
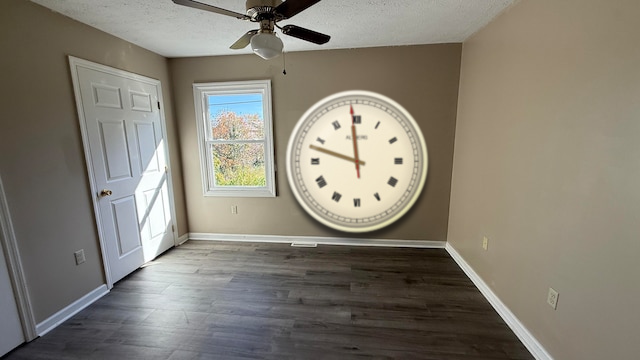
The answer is 11 h 47 min 59 s
